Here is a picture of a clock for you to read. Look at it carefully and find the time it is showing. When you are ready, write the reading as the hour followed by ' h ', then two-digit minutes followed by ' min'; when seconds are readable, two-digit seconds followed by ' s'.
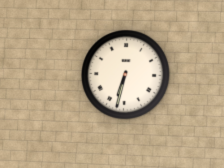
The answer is 6 h 32 min
